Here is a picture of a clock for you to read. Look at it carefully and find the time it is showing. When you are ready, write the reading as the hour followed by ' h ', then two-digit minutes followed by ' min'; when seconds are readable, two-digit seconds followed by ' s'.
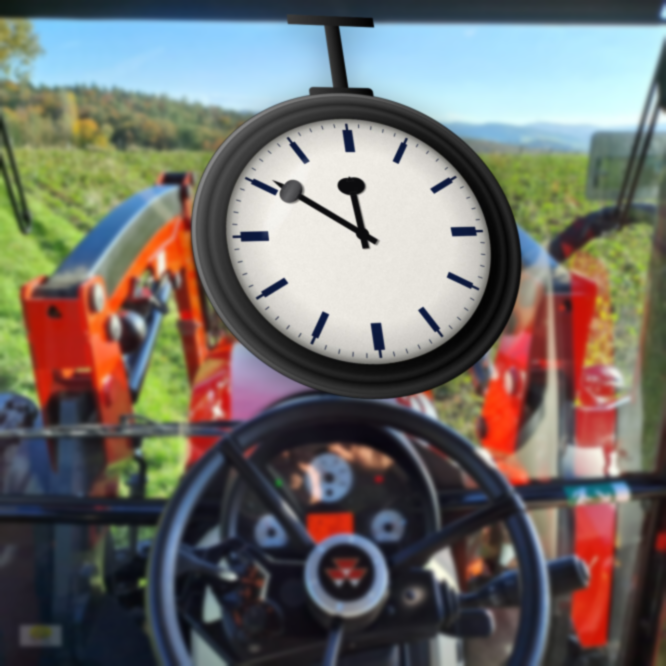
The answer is 11 h 51 min
